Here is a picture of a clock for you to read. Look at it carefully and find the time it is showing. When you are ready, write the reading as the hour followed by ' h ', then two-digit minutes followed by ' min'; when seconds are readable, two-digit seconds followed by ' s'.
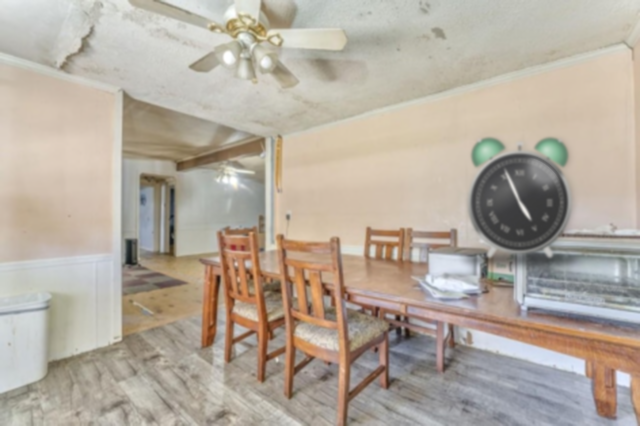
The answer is 4 h 56 min
